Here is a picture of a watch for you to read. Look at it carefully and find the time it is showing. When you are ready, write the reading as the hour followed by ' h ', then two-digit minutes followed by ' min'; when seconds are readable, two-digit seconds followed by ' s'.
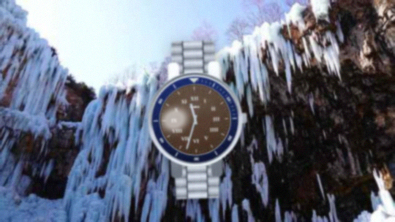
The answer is 11 h 33 min
